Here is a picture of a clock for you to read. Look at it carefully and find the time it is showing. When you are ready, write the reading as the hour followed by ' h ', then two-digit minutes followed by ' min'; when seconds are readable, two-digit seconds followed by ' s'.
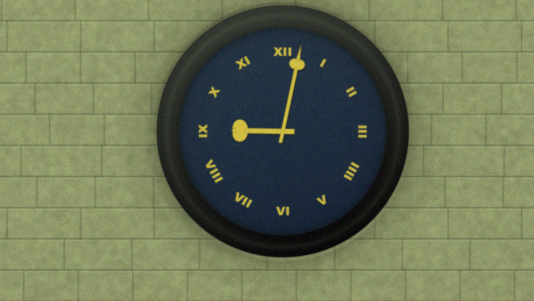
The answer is 9 h 02 min
